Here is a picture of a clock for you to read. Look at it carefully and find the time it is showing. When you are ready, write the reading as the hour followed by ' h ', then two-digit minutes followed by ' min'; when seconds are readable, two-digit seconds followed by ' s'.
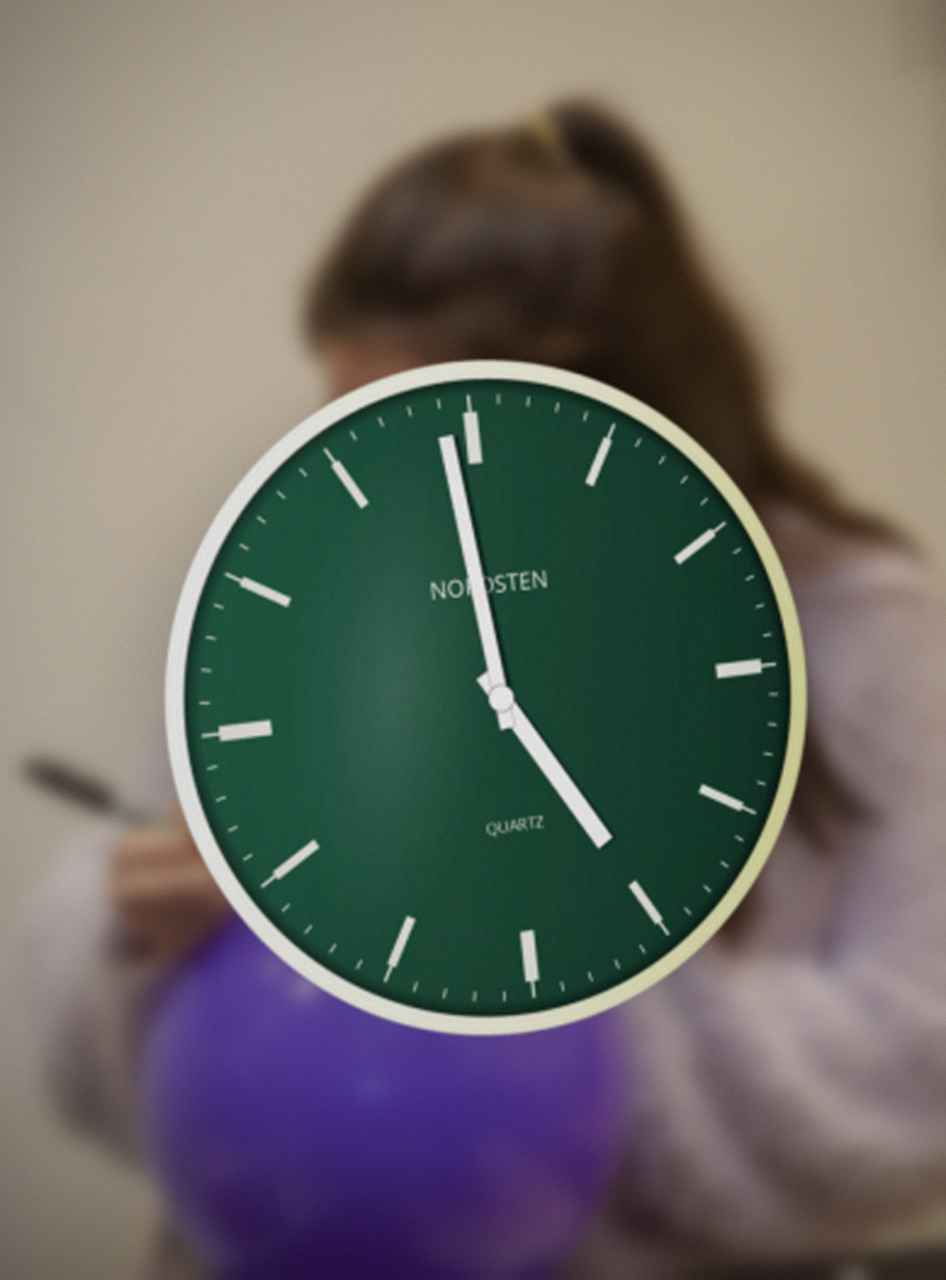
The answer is 4 h 59 min
